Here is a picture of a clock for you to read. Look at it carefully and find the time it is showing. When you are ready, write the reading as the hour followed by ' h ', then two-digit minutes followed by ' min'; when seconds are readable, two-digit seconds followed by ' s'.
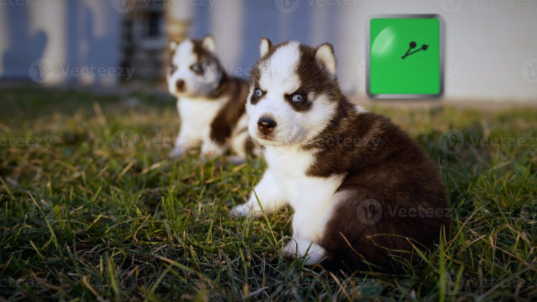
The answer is 1 h 11 min
